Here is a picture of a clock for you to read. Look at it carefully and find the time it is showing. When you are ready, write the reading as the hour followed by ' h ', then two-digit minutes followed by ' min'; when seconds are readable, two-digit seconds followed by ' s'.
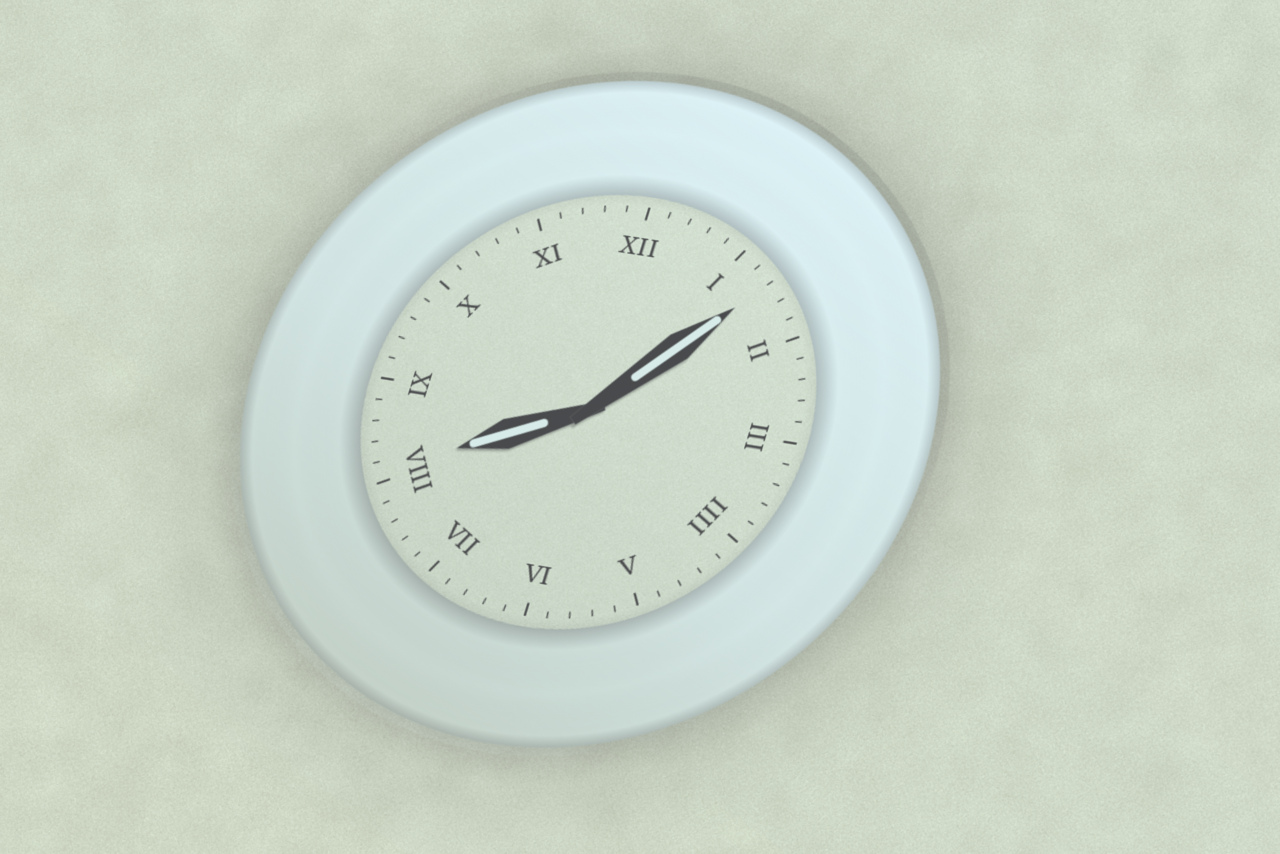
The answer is 8 h 07 min
